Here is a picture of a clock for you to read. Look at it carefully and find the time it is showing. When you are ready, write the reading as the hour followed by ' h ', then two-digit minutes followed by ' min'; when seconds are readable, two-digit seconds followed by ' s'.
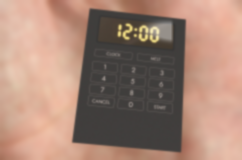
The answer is 12 h 00 min
